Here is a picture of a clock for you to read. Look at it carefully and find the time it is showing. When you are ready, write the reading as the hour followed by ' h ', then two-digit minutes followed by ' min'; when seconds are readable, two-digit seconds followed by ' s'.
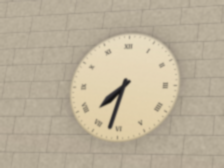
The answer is 7 h 32 min
